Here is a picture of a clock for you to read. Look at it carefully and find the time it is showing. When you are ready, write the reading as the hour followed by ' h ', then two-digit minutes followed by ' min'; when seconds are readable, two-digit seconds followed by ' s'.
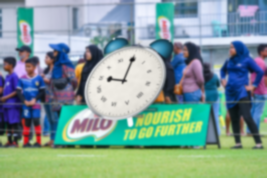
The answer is 9 h 00 min
